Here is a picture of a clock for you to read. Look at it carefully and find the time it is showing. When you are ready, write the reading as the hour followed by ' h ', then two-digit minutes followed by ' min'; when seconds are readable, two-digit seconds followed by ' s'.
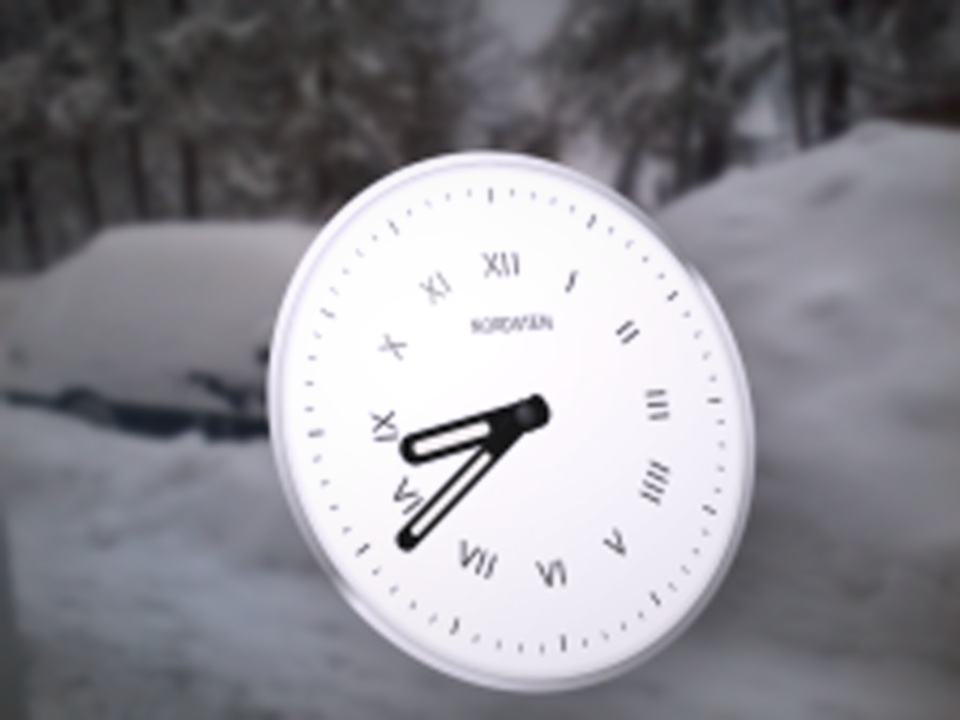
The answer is 8 h 39 min
